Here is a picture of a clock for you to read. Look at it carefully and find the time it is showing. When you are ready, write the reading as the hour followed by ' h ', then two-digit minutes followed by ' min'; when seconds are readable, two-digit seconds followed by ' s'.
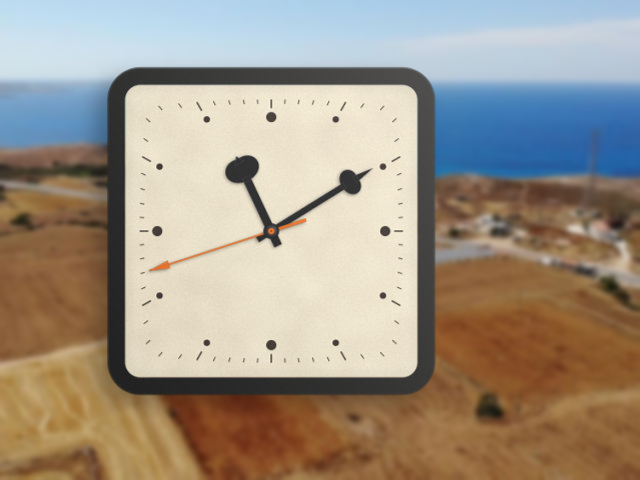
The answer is 11 h 09 min 42 s
